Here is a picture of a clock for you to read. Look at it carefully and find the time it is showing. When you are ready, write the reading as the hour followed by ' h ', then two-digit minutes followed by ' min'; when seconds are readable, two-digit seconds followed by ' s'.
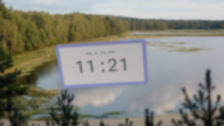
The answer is 11 h 21 min
